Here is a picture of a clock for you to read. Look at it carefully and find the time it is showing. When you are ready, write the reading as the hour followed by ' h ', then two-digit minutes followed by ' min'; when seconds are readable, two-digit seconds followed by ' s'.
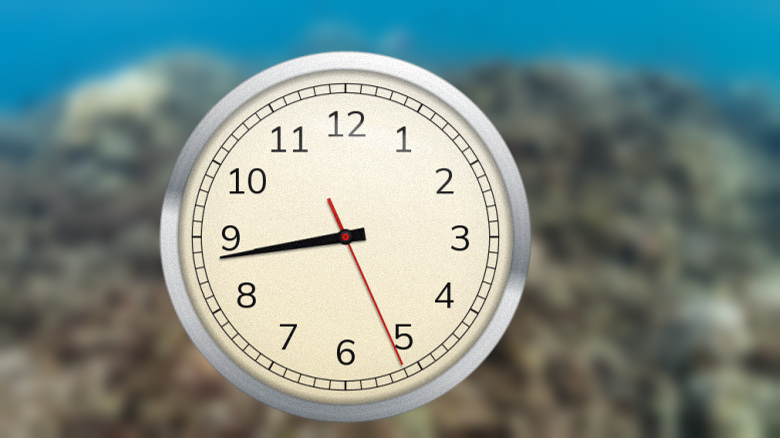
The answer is 8 h 43 min 26 s
